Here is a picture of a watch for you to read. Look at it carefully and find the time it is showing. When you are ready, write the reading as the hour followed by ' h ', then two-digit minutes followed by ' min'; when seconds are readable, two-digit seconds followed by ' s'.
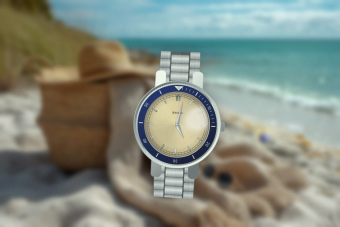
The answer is 5 h 02 min
